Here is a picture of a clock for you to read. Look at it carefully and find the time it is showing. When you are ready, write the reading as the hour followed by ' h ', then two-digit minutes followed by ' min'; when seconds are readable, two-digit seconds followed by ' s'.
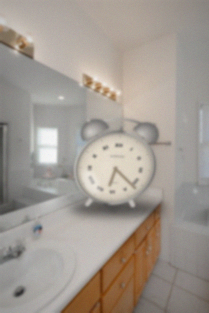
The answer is 6 h 22 min
